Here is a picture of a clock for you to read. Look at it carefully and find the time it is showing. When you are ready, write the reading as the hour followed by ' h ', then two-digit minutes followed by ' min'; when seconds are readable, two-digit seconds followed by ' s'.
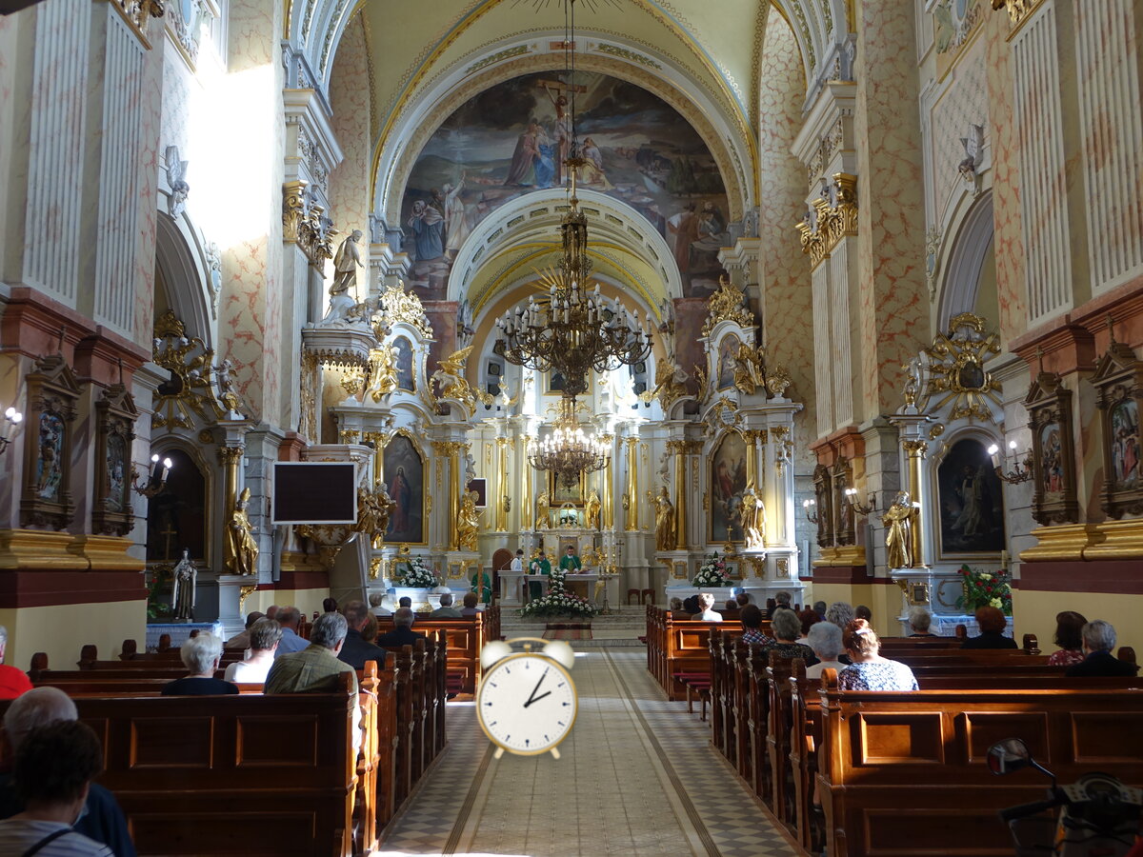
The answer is 2 h 05 min
